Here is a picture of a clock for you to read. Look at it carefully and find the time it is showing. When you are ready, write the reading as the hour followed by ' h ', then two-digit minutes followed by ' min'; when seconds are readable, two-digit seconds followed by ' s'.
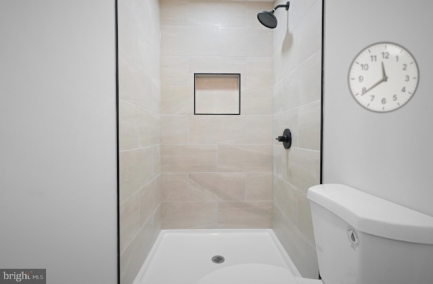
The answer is 11 h 39 min
